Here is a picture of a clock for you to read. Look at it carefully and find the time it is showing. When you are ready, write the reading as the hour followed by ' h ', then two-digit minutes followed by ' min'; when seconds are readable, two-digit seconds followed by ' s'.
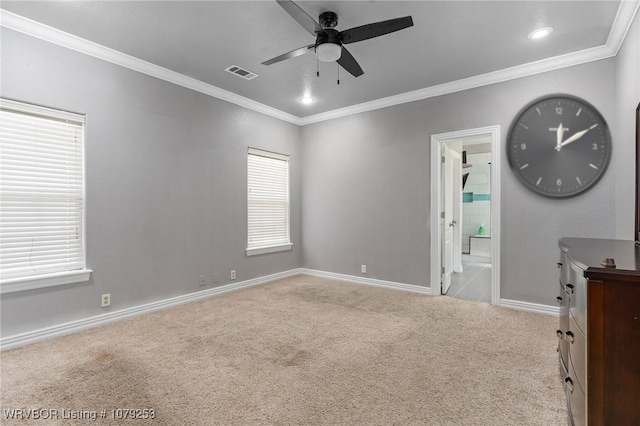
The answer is 12 h 10 min
